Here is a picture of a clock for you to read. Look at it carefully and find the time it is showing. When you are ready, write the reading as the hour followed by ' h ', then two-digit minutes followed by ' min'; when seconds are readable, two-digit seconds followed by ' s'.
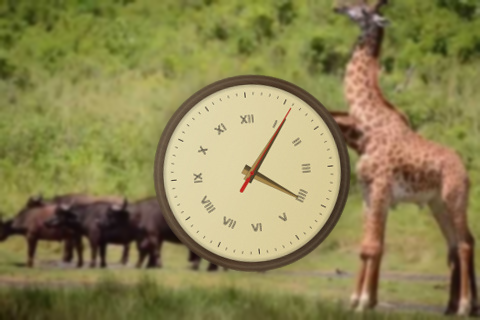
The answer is 4 h 06 min 06 s
